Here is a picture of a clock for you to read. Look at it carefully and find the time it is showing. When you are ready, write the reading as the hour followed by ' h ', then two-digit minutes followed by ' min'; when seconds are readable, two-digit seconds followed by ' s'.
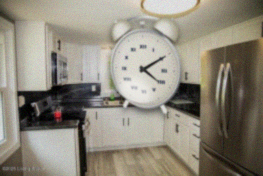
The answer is 4 h 10 min
